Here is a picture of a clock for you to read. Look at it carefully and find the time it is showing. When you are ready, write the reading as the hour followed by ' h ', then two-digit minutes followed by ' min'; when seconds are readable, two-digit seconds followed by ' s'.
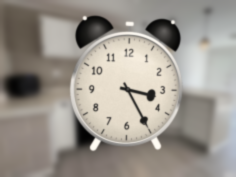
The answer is 3 h 25 min
